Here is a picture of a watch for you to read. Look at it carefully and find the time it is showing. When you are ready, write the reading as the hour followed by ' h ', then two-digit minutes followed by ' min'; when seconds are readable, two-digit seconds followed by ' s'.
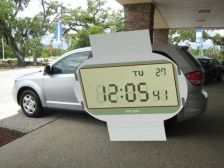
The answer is 12 h 05 min 41 s
